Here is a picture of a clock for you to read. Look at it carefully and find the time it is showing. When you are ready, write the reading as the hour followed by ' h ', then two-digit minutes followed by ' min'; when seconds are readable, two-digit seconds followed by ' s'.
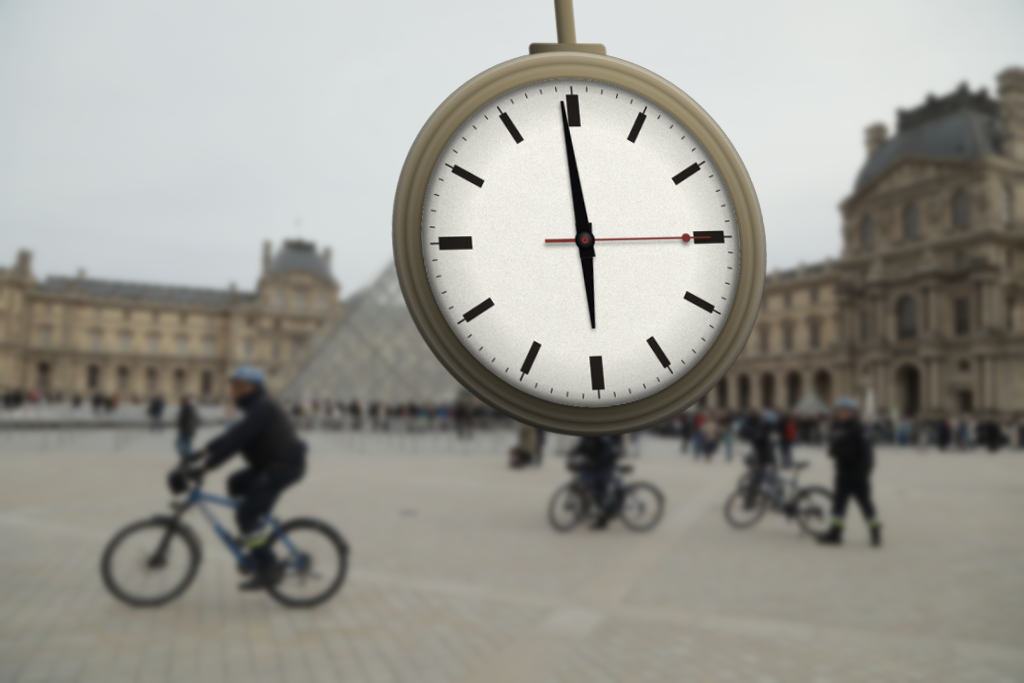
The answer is 5 h 59 min 15 s
